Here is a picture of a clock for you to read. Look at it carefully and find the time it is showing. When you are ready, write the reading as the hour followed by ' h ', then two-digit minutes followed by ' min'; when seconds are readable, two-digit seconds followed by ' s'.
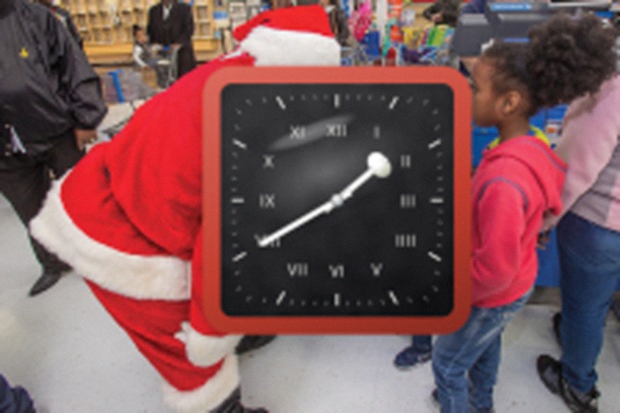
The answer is 1 h 40 min
